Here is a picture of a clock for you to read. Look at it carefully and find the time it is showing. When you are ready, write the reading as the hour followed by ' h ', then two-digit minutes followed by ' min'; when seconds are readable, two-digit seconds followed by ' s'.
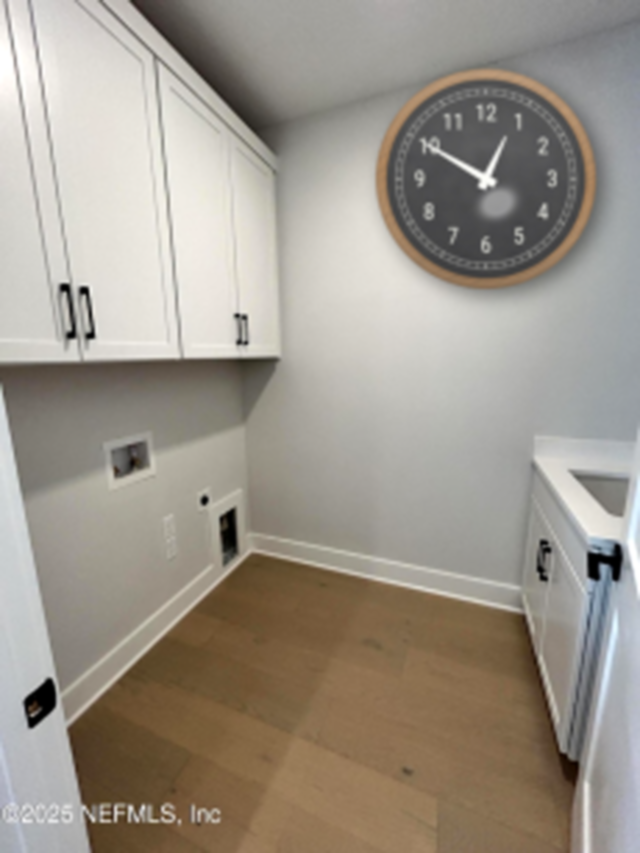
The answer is 12 h 50 min
